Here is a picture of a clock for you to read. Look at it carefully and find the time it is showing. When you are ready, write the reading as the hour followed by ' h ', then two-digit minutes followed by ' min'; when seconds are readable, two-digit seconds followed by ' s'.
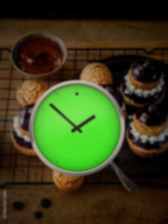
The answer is 1 h 52 min
